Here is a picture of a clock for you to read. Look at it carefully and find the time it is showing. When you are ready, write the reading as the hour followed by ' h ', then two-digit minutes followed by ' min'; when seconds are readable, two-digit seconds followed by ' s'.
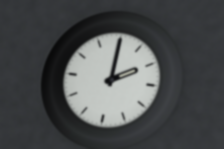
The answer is 2 h 00 min
